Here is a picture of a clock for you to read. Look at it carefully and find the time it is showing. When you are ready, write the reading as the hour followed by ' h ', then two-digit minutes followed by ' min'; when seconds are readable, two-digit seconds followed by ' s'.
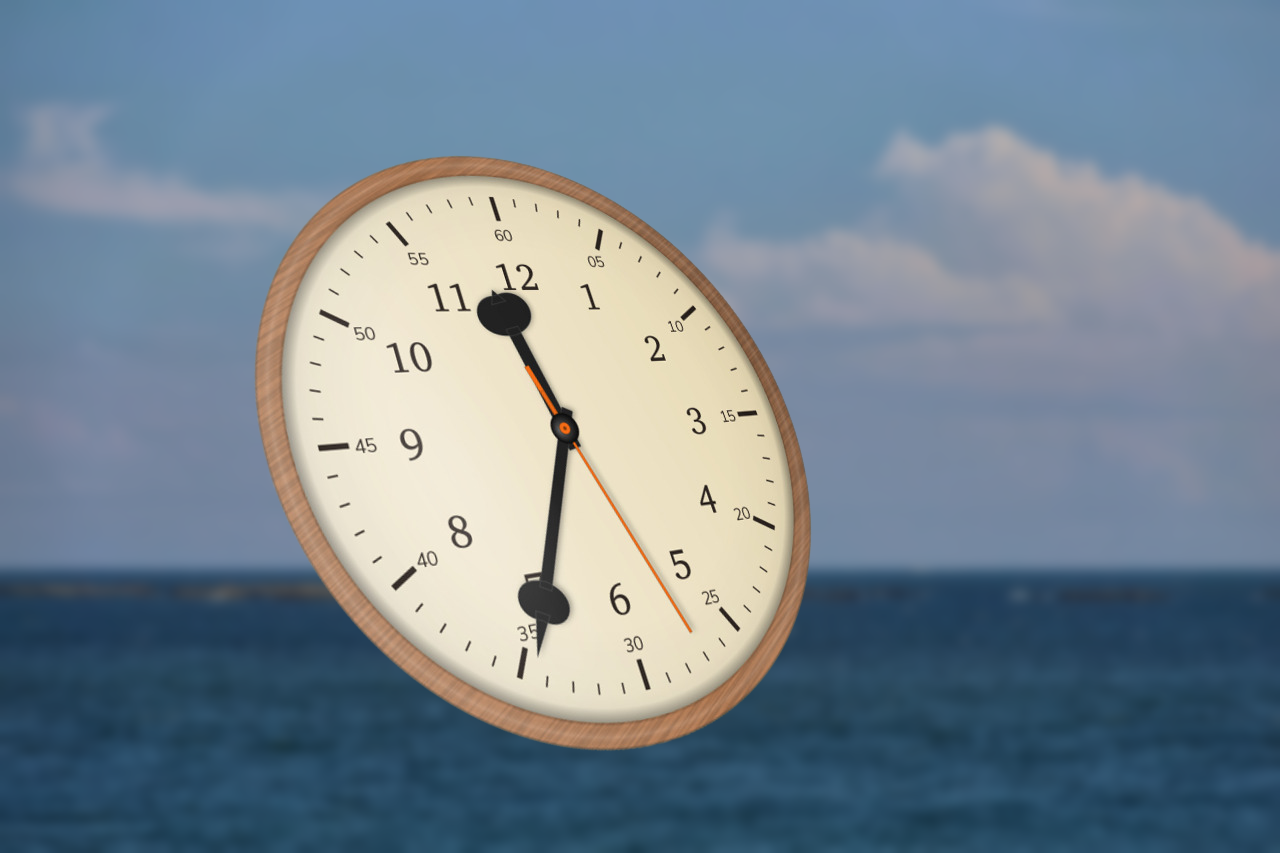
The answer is 11 h 34 min 27 s
